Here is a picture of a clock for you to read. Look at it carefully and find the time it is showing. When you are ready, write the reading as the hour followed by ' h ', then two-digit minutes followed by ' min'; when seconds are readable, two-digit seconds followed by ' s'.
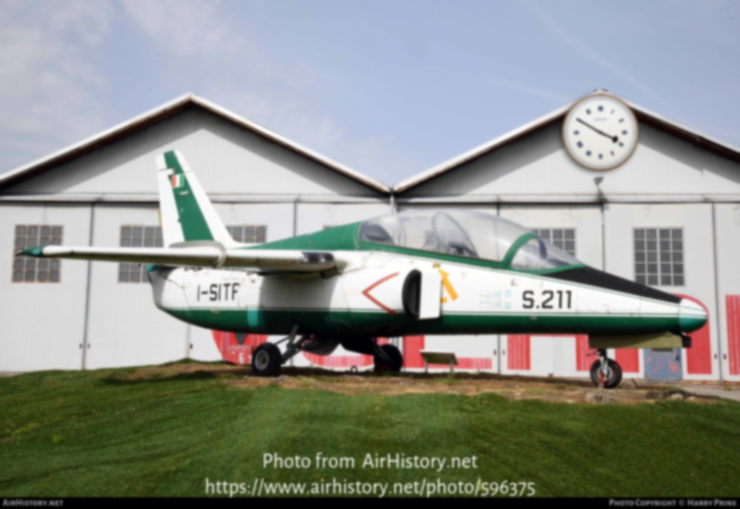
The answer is 3 h 50 min
